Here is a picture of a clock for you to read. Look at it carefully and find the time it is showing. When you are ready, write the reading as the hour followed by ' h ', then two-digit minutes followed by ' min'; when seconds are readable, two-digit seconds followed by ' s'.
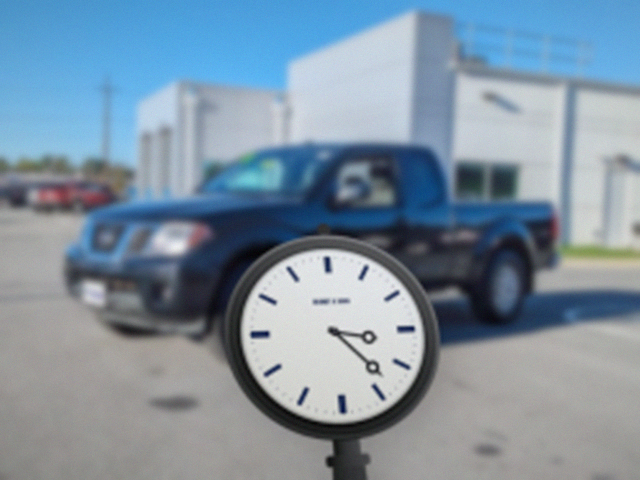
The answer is 3 h 23 min
